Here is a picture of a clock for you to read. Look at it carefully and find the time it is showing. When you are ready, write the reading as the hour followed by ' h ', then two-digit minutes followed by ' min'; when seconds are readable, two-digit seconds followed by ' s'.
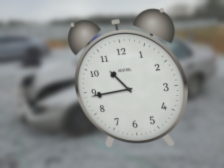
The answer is 10 h 44 min
